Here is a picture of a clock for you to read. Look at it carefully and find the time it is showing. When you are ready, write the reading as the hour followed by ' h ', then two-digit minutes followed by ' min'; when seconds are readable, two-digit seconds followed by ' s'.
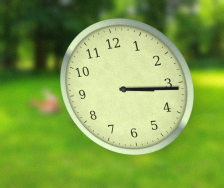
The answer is 3 h 16 min
